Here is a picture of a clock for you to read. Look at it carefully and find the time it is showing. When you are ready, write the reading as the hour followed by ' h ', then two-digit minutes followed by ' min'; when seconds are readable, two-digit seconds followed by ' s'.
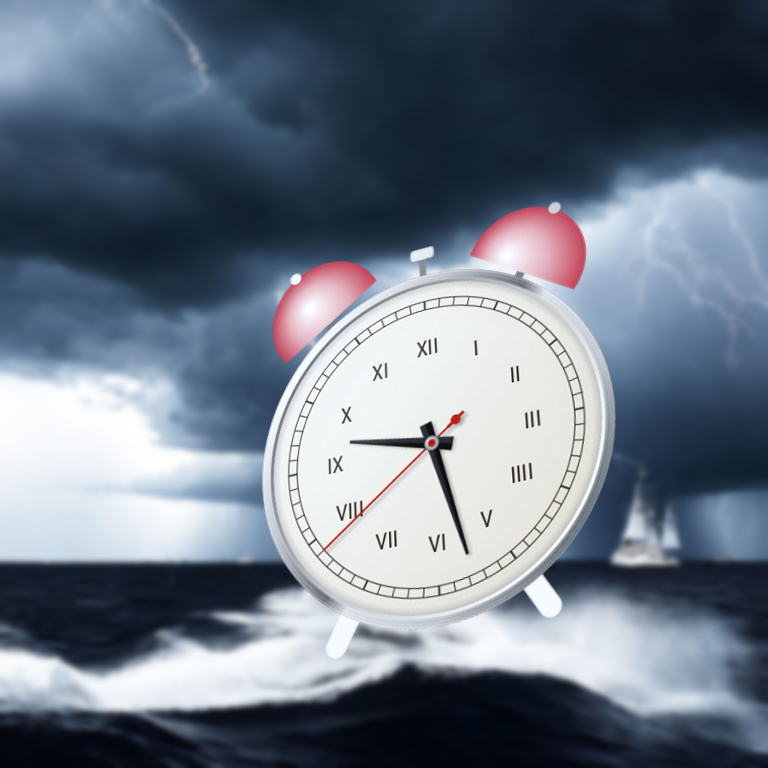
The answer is 9 h 27 min 39 s
